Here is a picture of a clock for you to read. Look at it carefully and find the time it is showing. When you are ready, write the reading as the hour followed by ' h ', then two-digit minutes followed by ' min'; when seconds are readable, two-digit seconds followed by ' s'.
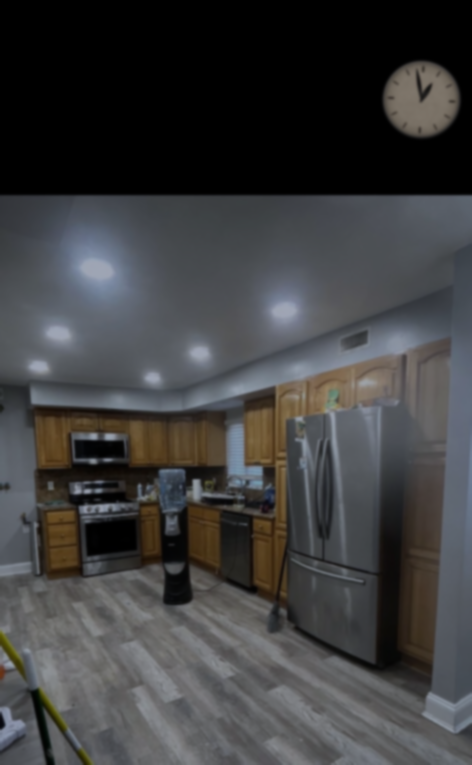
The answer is 12 h 58 min
